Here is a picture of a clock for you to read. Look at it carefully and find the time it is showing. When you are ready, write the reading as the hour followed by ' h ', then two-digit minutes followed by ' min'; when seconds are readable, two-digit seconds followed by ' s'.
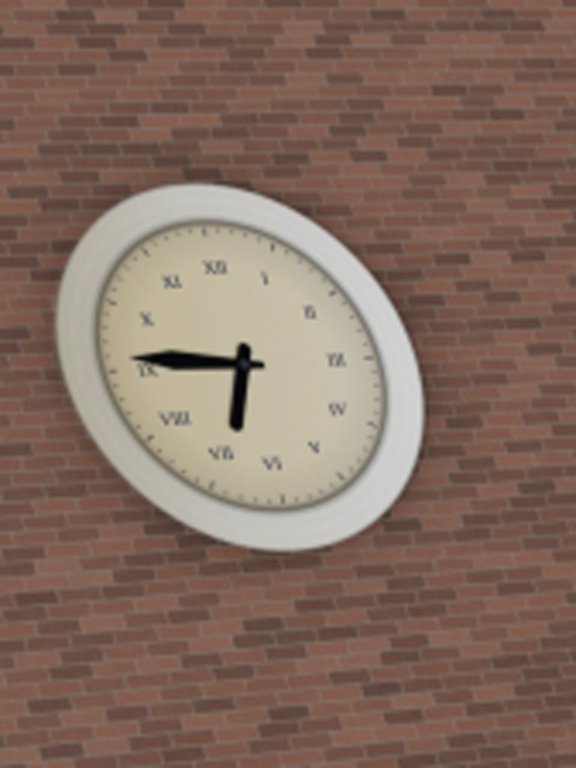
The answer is 6 h 46 min
